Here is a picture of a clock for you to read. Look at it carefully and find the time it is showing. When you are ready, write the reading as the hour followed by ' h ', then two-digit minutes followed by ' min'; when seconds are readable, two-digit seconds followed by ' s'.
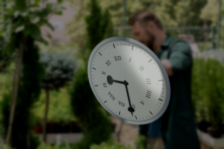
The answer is 9 h 31 min
